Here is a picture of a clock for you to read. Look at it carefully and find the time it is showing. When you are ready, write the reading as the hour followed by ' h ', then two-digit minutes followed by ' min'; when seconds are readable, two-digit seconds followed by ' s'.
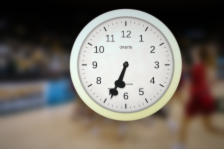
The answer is 6 h 34 min
